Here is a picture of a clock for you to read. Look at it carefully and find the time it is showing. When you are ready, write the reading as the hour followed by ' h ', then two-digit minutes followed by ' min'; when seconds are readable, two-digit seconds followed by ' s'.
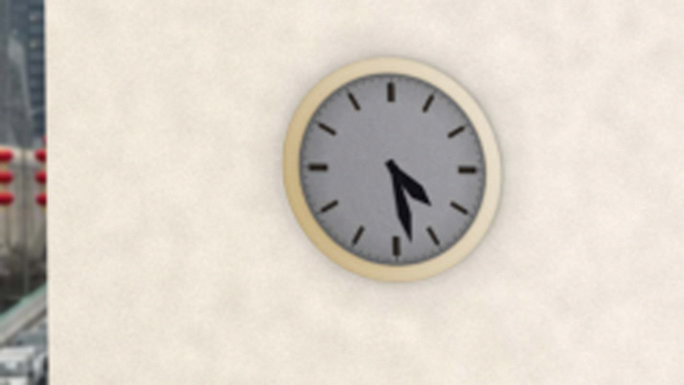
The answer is 4 h 28 min
